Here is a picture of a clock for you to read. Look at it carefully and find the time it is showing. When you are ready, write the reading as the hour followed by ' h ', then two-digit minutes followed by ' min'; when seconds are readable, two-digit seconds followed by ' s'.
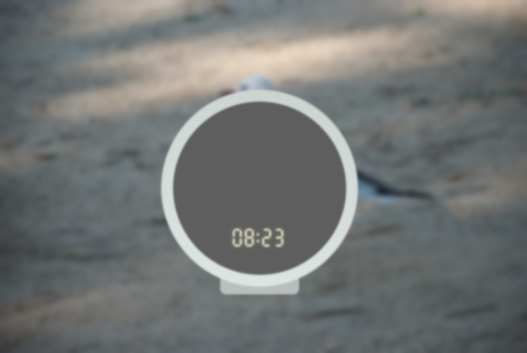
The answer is 8 h 23 min
